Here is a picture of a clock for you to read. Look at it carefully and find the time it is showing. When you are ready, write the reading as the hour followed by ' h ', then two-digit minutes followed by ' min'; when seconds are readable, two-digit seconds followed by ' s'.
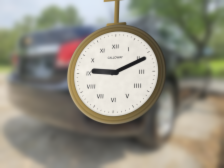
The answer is 9 h 11 min
